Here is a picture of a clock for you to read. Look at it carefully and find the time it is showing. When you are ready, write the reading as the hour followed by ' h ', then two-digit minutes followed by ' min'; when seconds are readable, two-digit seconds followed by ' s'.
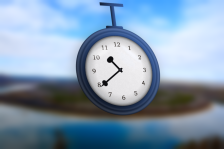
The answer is 10 h 39 min
